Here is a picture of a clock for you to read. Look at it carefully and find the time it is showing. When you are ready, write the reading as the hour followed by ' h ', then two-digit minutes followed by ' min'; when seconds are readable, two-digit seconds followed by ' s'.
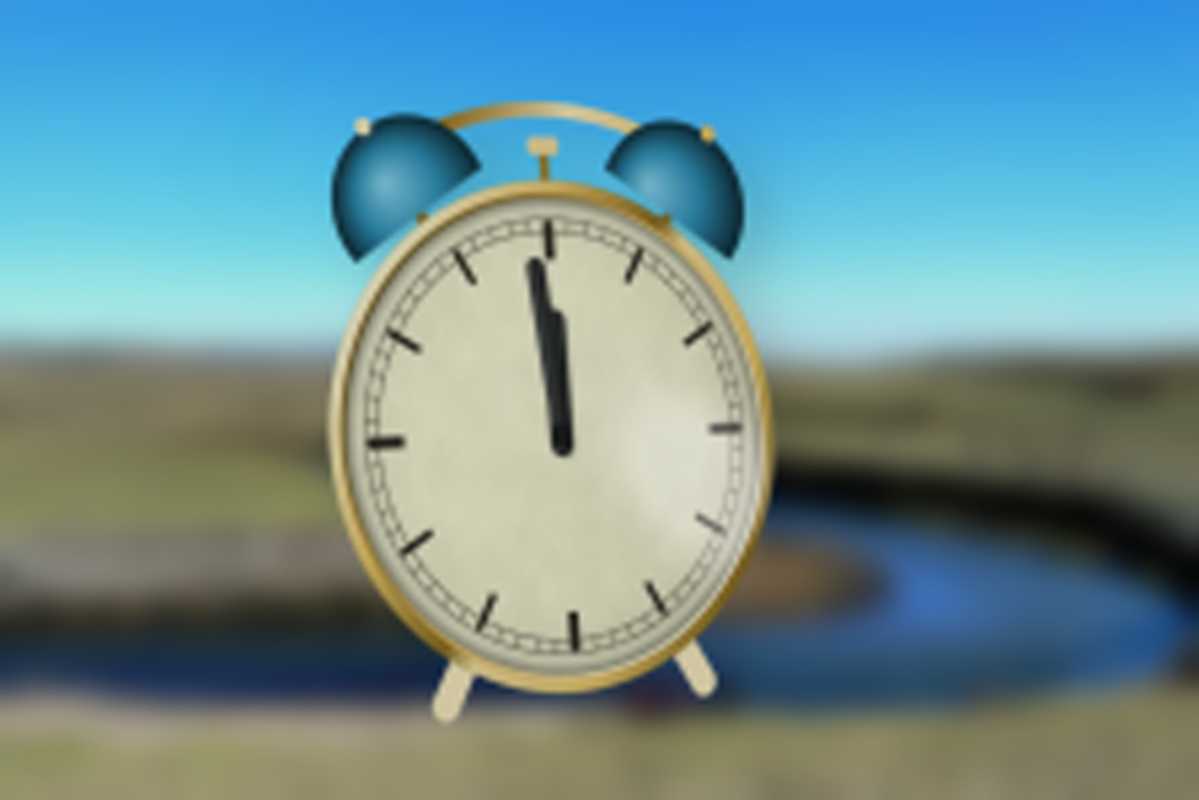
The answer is 11 h 59 min
